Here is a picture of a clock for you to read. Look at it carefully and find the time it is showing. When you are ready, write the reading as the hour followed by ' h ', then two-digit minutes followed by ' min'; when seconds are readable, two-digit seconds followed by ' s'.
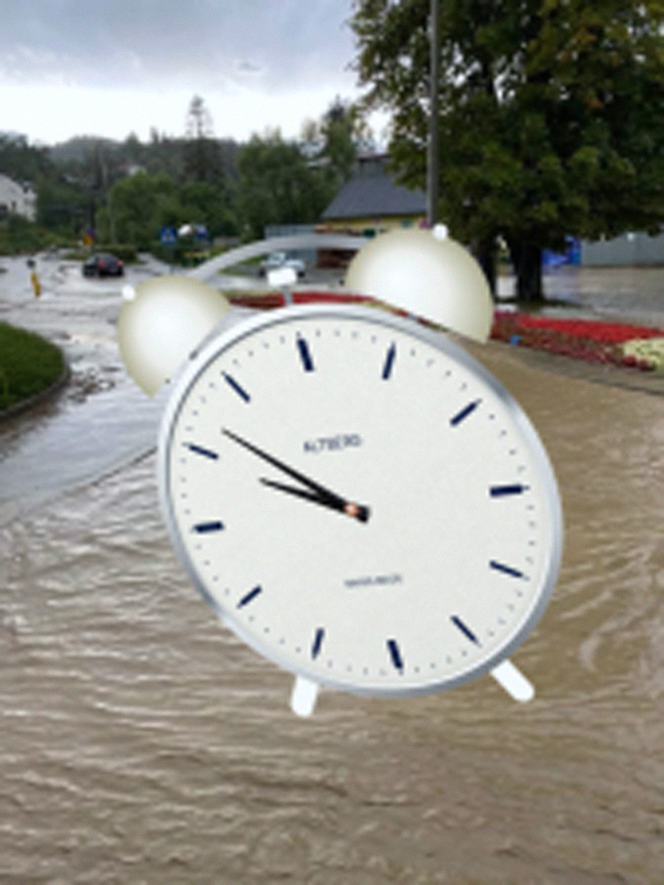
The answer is 9 h 52 min
